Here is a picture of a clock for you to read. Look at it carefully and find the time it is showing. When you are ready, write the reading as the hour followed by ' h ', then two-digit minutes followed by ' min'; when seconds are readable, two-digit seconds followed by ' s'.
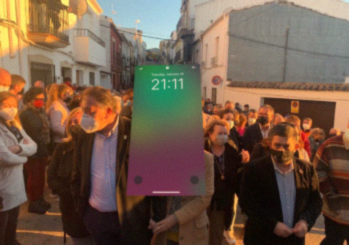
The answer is 21 h 11 min
